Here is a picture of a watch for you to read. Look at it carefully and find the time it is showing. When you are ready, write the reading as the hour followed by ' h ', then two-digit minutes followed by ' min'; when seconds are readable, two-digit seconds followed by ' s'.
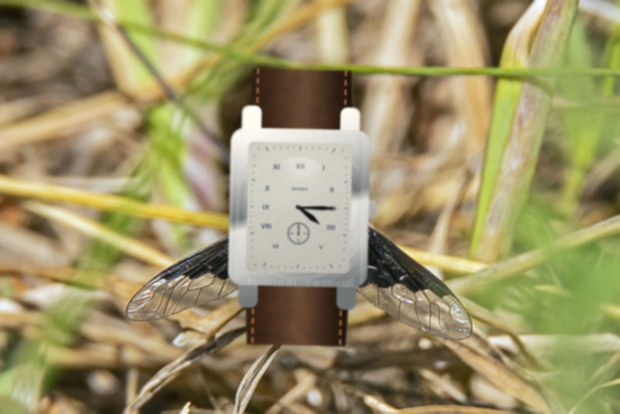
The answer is 4 h 15 min
